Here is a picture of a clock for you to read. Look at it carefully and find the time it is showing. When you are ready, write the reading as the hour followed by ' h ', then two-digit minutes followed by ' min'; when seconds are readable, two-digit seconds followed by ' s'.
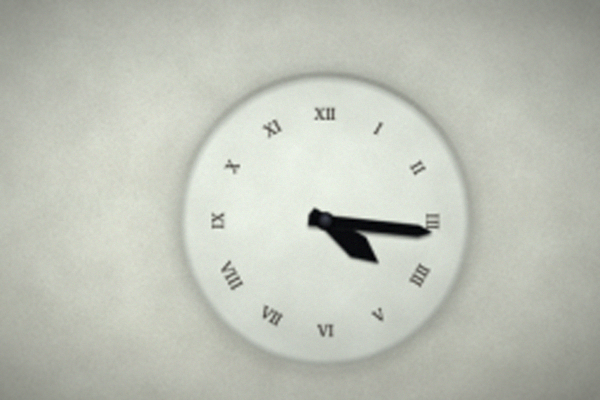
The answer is 4 h 16 min
